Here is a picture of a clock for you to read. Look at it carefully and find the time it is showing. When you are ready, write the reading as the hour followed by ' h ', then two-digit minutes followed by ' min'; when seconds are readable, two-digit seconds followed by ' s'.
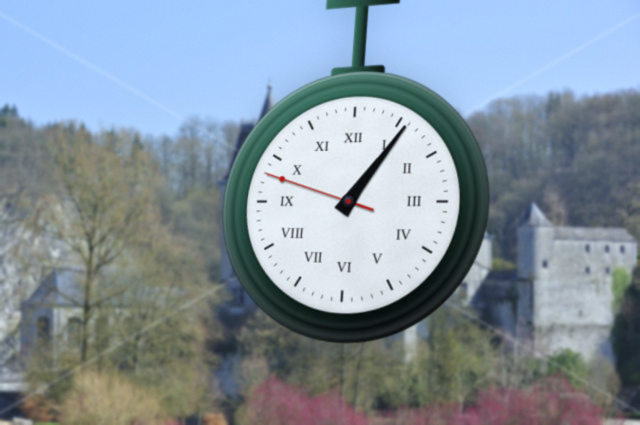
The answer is 1 h 05 min 48 s
